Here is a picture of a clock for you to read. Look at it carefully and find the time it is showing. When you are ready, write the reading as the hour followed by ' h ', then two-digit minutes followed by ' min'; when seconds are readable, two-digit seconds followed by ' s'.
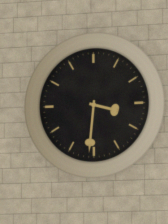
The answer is 3 h 31 min
